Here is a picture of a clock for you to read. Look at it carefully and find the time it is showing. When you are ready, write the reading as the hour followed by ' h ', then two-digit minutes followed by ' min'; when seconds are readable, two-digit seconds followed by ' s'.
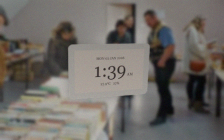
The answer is 1 h 39 min
